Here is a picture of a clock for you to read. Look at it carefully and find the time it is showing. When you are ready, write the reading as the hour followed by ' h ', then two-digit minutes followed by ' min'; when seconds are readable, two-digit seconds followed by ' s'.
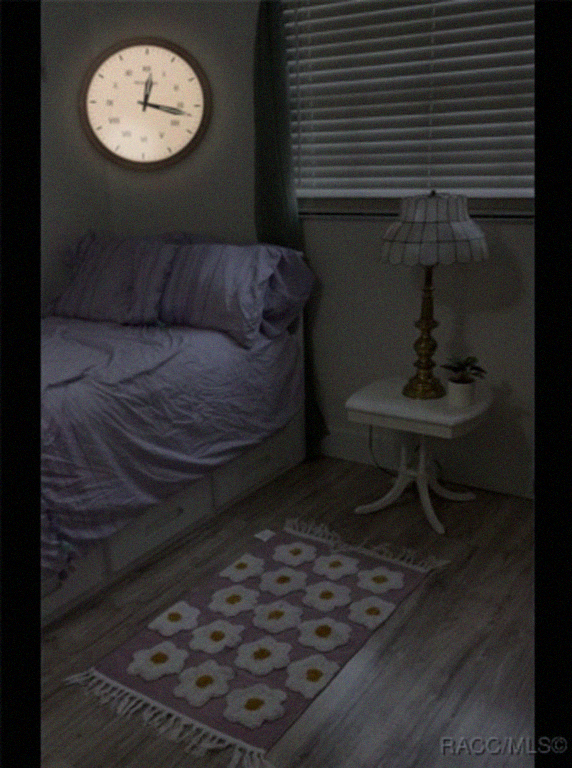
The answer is 12 h 17 min
